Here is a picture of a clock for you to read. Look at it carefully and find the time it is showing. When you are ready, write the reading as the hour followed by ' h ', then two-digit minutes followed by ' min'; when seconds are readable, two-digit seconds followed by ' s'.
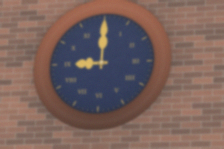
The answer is 9 h 00 min
